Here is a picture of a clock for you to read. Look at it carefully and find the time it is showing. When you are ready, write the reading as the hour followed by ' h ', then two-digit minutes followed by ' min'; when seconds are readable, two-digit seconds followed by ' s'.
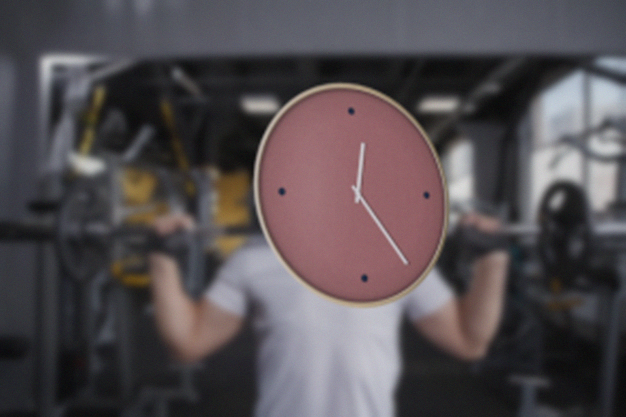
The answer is 12 h 24 min
